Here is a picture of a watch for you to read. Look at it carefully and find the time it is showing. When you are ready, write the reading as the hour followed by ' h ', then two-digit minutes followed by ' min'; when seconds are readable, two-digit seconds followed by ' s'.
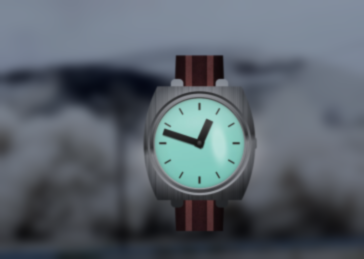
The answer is 12 h 48 min
